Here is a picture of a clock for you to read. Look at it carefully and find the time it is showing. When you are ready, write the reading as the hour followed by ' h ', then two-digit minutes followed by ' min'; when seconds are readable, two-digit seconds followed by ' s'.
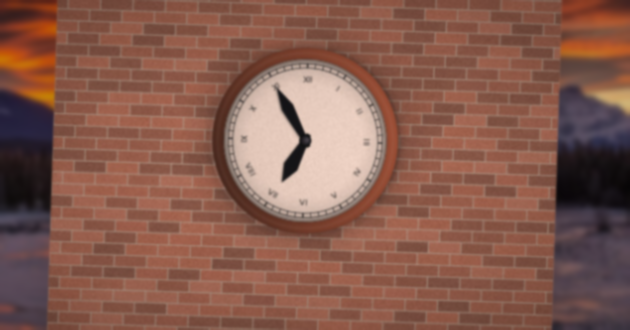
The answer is 6 h 55 min
